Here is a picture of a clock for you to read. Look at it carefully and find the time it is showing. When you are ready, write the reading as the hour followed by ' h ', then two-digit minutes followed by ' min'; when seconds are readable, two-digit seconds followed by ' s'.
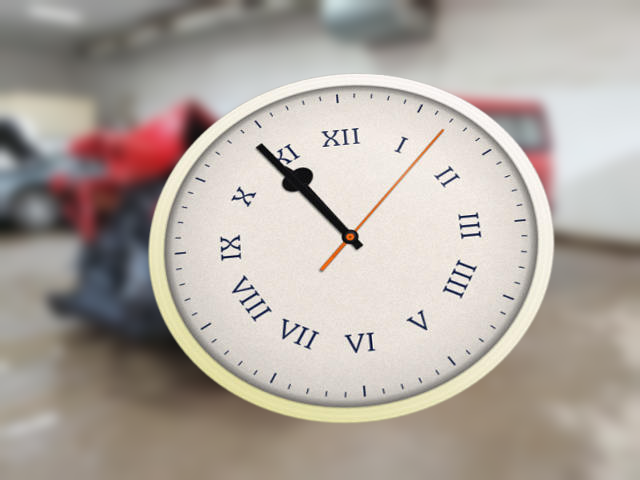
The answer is 10 h 54 min 07 s
